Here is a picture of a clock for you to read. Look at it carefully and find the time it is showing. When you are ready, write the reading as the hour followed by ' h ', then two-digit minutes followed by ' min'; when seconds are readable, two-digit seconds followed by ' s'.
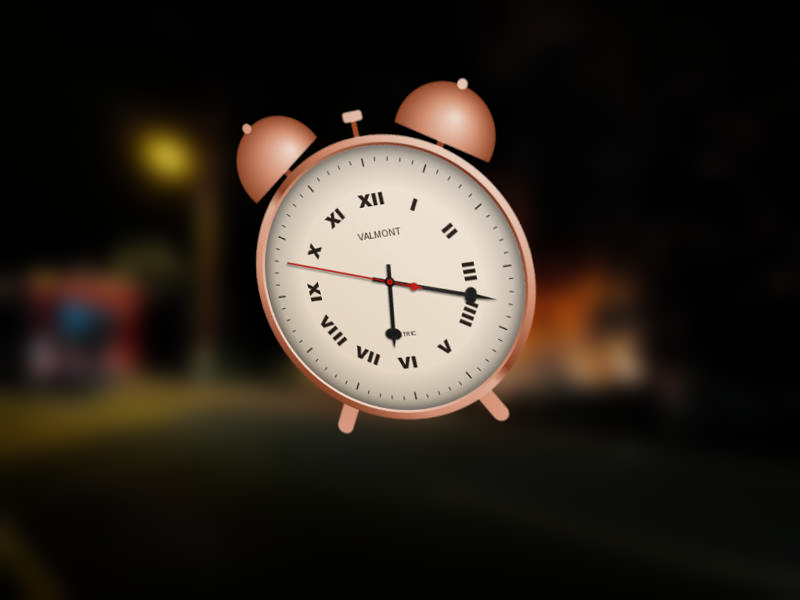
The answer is 6 h 17 min 48 s
